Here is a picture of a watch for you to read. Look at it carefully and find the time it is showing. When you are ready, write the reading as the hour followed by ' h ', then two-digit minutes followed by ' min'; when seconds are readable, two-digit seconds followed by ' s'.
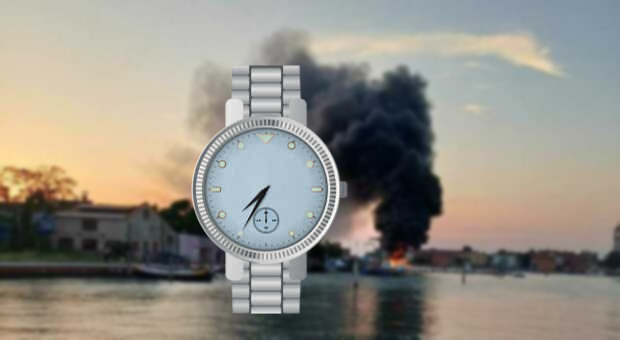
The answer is 7 h 35 min
